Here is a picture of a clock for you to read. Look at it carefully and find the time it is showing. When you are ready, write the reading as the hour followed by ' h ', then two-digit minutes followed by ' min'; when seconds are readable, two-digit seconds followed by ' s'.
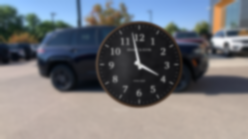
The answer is 3 h 58 min
